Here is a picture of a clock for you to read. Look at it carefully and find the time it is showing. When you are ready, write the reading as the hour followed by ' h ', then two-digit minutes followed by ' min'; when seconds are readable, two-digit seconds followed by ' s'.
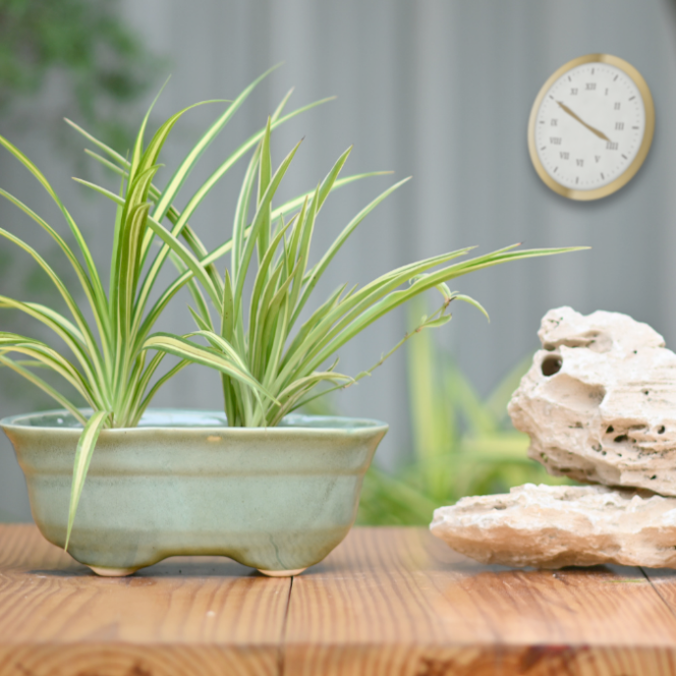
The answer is 3 h 50 min
